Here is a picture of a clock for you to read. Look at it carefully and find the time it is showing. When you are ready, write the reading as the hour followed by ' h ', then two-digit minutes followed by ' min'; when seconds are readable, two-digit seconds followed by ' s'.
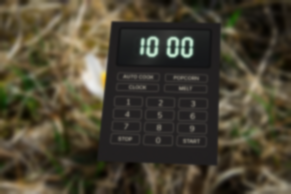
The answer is 10 h 00 min
